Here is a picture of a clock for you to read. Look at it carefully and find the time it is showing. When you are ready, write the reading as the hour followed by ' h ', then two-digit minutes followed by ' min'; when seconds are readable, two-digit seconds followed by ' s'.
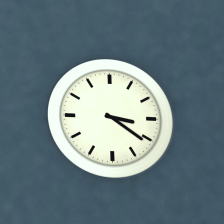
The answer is 3 h 21 min
